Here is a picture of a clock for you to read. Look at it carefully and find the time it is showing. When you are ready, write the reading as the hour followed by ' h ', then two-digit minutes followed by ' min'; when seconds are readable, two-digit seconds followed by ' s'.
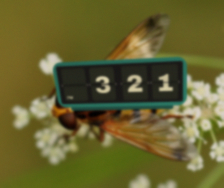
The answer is 3 h 21 min
